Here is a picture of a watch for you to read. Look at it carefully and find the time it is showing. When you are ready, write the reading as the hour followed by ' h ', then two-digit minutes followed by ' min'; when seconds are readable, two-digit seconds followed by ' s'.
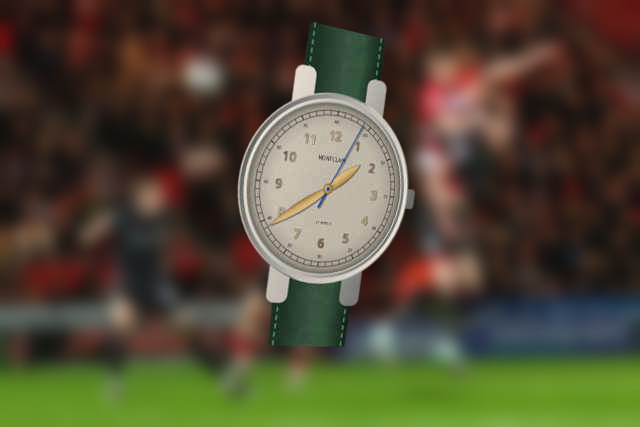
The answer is 1 h 39 min 04 s
